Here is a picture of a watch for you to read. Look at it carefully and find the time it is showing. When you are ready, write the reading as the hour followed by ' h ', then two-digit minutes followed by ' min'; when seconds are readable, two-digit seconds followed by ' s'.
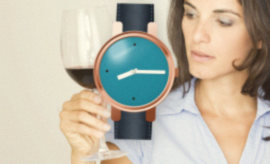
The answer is 8 h 15 min
